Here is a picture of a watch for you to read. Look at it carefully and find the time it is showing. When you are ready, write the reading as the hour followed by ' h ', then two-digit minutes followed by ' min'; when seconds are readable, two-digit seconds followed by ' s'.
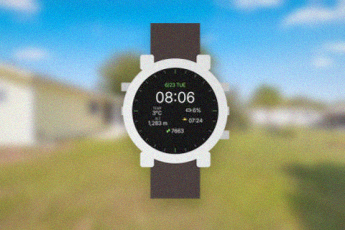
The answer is 8 h 06 min
